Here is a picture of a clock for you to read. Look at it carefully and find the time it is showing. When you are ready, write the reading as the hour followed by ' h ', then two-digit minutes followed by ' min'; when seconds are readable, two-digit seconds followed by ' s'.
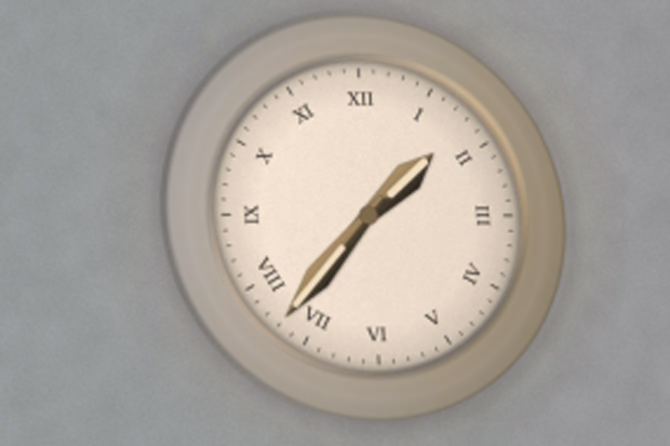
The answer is 1 h 37 min
